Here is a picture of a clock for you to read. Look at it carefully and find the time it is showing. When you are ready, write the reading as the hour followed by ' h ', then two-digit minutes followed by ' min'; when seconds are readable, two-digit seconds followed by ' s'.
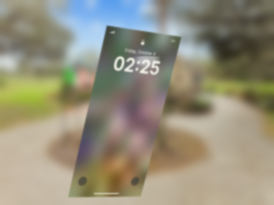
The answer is 2 h 25 min
